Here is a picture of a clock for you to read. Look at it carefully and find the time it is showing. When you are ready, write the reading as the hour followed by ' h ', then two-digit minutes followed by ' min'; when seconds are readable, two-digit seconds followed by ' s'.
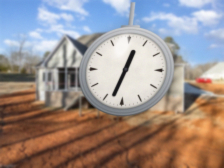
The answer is 12 h 33 min
